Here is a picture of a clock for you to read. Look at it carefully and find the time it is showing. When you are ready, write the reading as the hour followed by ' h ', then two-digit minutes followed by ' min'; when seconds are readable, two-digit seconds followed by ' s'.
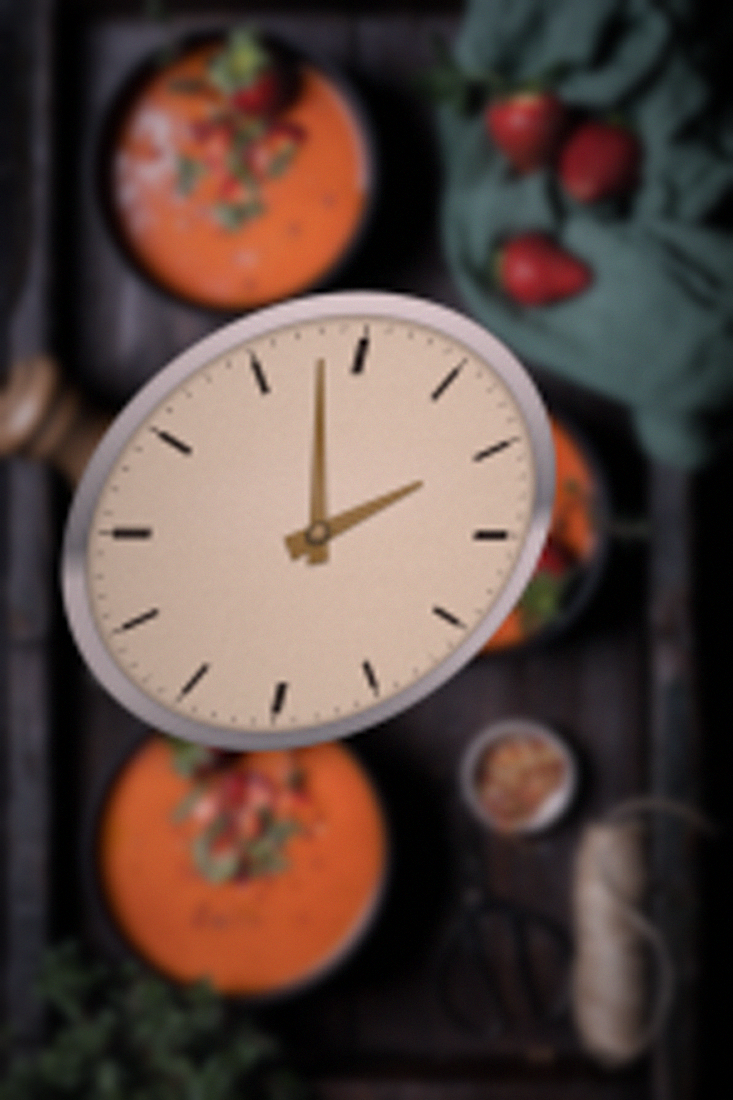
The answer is 1 h 58 min
